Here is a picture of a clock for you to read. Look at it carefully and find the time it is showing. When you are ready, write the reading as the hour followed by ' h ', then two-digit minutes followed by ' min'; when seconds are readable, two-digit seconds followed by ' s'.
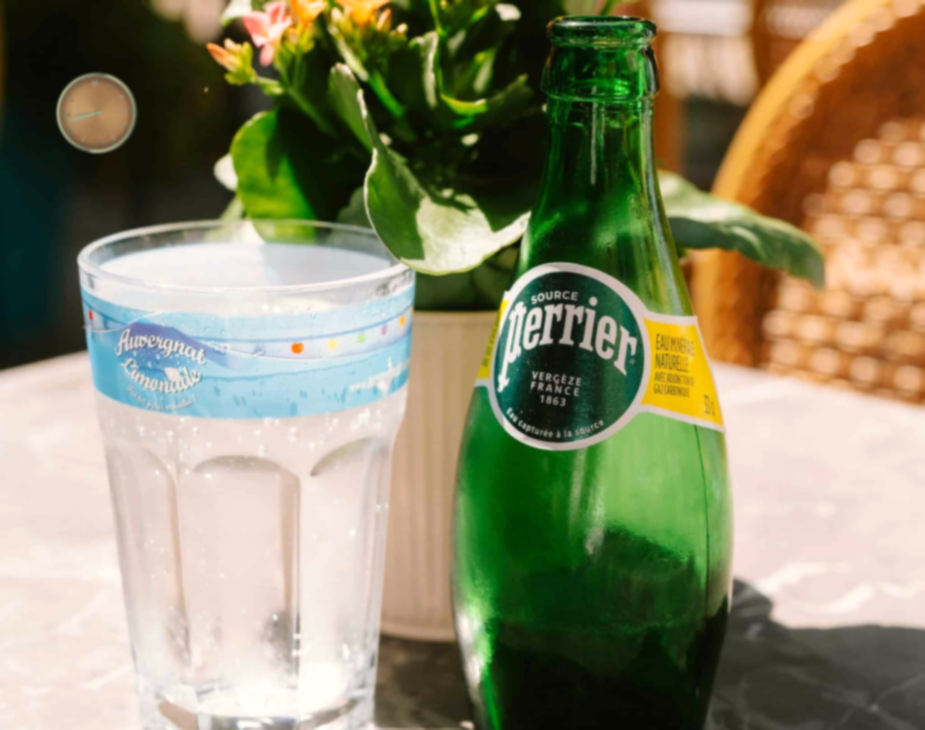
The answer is 8 h 43 min
